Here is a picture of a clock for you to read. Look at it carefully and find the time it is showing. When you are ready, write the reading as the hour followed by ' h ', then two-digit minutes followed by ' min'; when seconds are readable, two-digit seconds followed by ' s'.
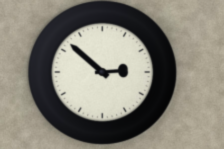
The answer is 2 h 52 min
